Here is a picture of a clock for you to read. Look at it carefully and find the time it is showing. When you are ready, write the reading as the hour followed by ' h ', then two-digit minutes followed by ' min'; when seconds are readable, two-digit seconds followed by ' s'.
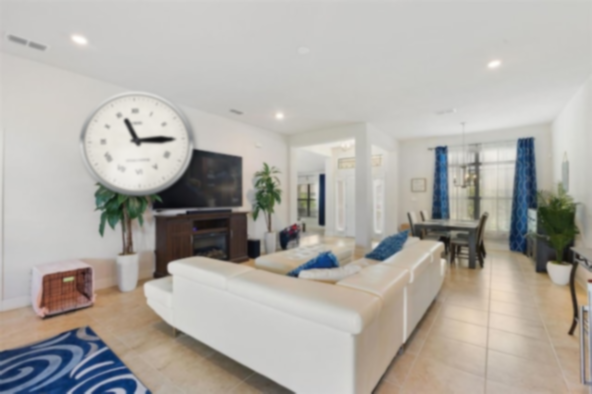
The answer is 11 h 15 min
